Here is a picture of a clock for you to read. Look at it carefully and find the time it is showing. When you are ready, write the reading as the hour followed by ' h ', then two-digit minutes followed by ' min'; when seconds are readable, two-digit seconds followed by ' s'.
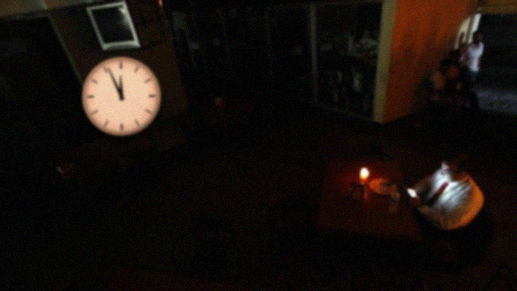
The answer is 11 h 56 min
